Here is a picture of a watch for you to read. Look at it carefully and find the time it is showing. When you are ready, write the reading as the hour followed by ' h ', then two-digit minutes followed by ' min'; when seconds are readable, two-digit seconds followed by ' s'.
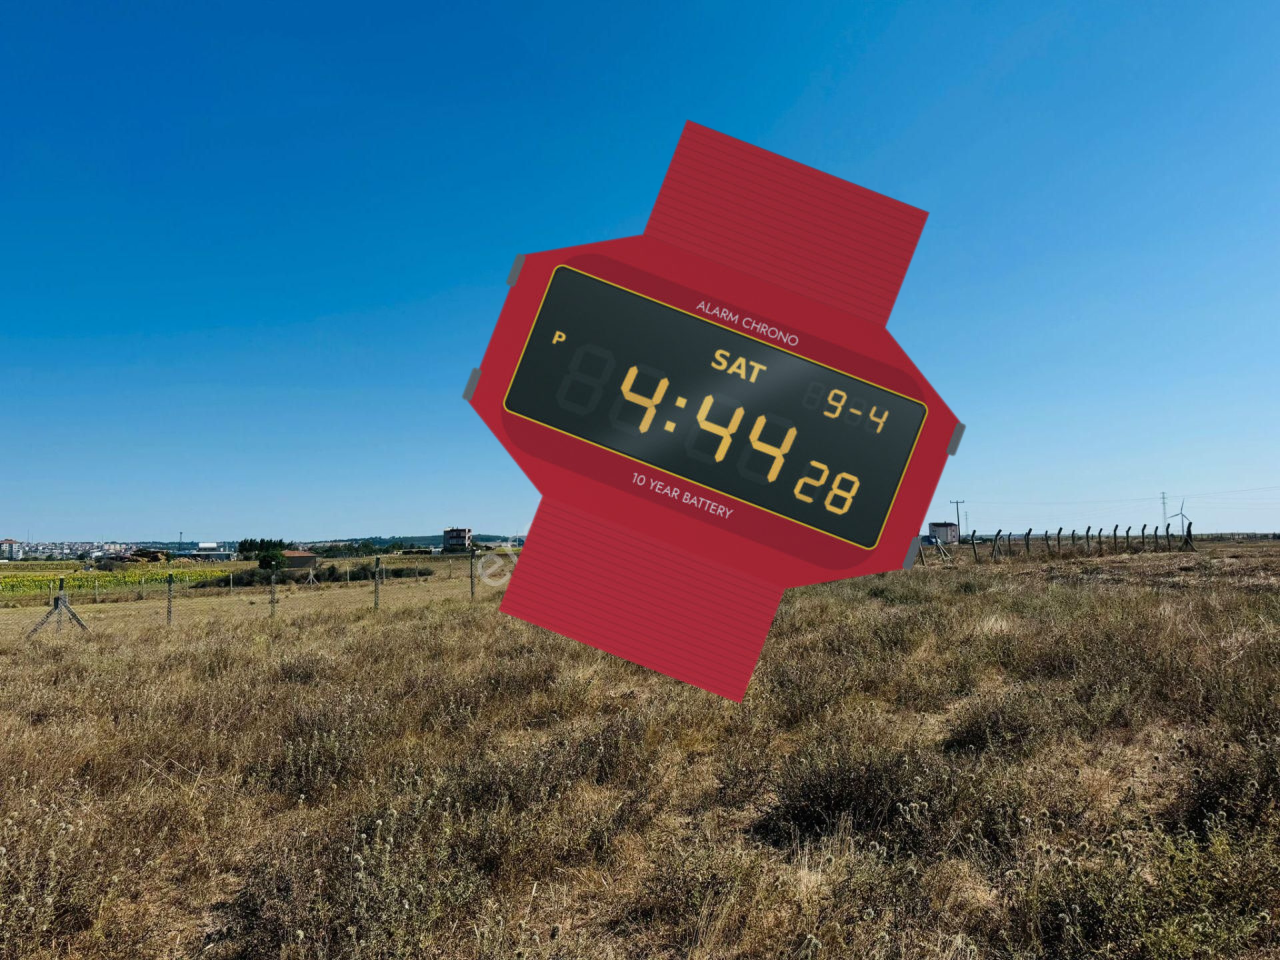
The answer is 4 h 44 min 28 s
